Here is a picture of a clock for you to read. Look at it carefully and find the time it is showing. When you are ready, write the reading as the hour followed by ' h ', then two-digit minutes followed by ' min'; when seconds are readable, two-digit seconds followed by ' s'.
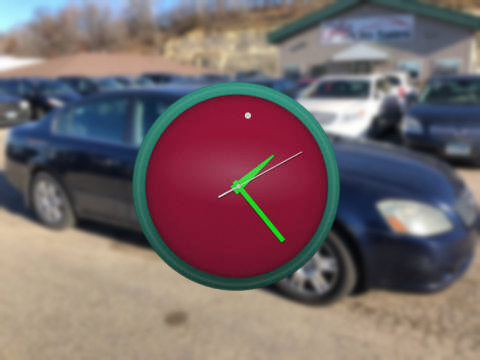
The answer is 1 h 22 min 09 s
